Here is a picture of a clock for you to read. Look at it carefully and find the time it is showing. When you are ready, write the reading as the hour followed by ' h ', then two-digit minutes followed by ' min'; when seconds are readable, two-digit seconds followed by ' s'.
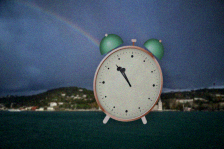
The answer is 10 h 53 min
